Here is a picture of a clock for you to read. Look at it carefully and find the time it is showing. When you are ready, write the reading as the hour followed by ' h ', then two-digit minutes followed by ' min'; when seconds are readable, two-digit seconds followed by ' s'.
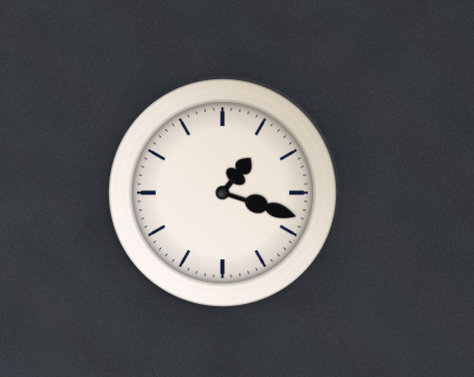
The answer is 1 h 18 min
